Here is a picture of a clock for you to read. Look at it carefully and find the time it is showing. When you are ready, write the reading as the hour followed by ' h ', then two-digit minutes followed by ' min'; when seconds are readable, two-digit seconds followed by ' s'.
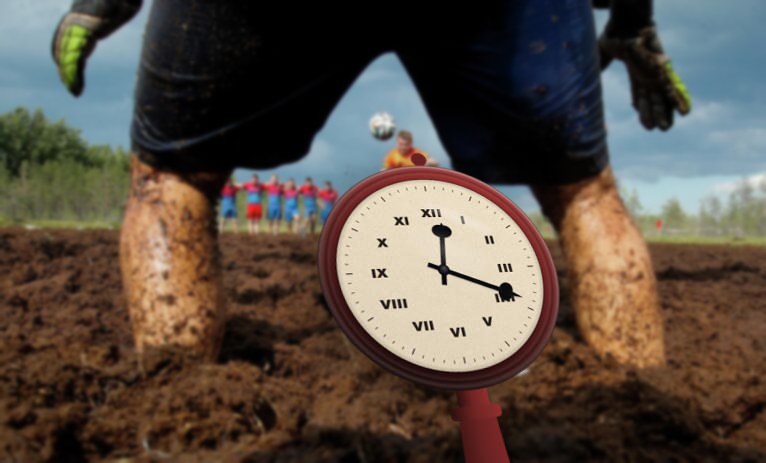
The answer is 12 h 19 min
